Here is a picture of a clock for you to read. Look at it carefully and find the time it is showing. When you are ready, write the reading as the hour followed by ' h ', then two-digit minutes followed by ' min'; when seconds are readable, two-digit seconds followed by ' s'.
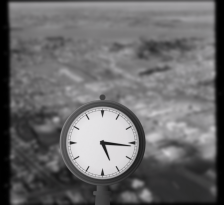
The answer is 5 h 16 min
